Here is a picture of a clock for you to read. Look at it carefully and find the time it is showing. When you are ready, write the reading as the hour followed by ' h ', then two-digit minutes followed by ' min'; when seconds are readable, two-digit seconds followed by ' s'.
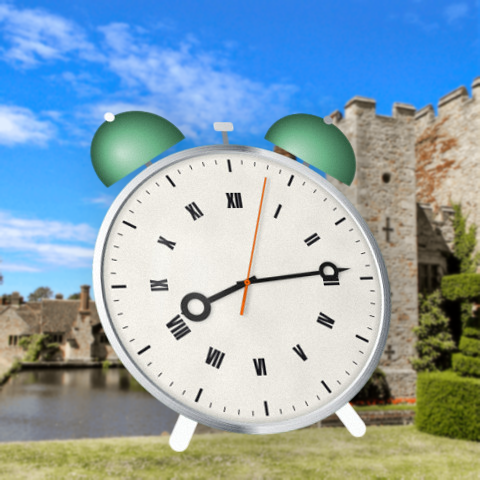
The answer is 8 h 14 min 03 s
